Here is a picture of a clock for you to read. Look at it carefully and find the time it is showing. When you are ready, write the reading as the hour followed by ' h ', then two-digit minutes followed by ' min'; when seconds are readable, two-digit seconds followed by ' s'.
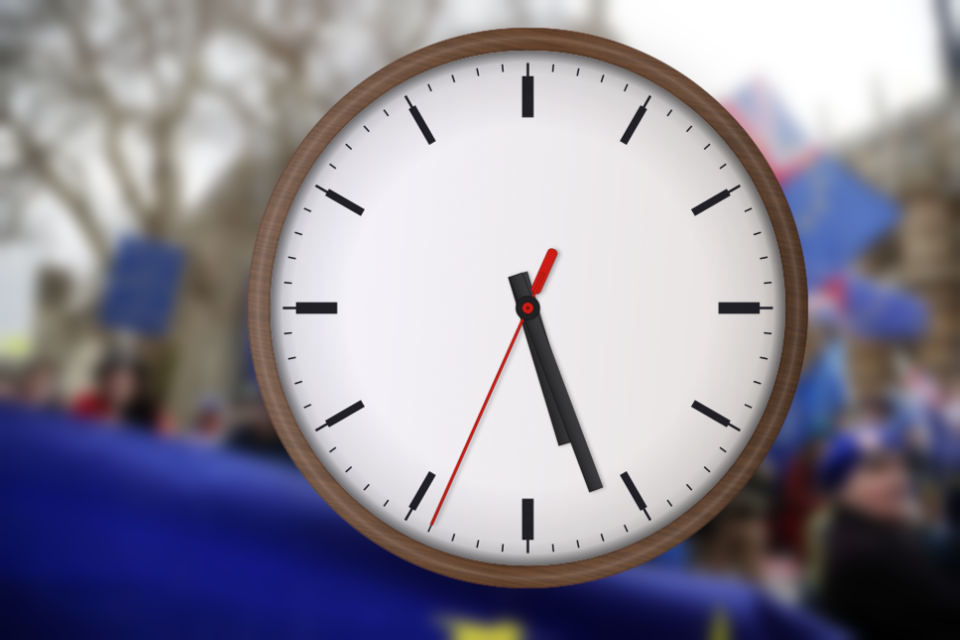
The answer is 5 h 26 min 34 s
